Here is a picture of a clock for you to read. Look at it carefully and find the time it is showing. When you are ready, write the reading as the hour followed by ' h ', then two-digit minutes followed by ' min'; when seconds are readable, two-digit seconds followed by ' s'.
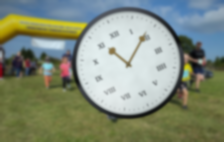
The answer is 11 h 09 min
